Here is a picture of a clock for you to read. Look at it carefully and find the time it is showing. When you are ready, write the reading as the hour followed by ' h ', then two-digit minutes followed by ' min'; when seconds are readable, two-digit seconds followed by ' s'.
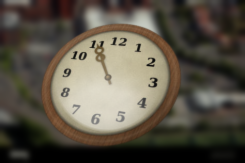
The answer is 10 h 55 min
